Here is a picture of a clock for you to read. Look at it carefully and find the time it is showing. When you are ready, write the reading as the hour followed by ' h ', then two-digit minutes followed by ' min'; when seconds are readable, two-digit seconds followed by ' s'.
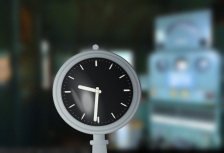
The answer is 9 h 31 min
